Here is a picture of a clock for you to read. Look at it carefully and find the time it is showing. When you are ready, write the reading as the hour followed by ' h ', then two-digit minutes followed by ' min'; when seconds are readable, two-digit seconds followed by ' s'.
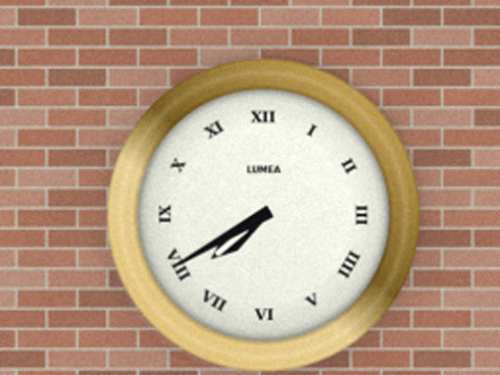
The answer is 7 h 40 min
